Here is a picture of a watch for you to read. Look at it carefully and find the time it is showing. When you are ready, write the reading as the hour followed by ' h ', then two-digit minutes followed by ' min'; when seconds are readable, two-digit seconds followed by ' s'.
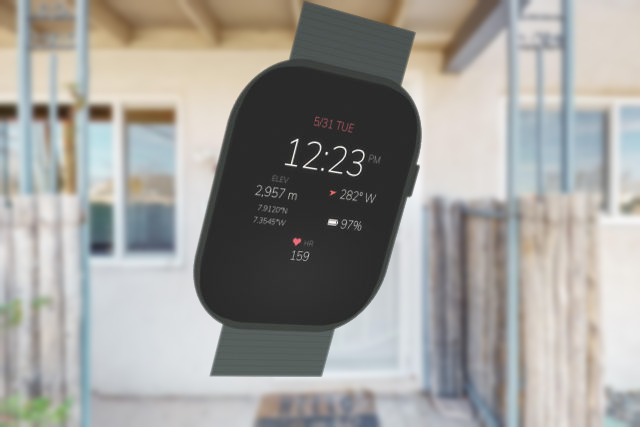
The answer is 12 h 23 min
